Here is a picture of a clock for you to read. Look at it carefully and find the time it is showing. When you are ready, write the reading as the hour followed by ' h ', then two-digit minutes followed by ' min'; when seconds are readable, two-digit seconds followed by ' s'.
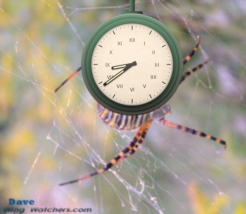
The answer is 8 h 39 min
